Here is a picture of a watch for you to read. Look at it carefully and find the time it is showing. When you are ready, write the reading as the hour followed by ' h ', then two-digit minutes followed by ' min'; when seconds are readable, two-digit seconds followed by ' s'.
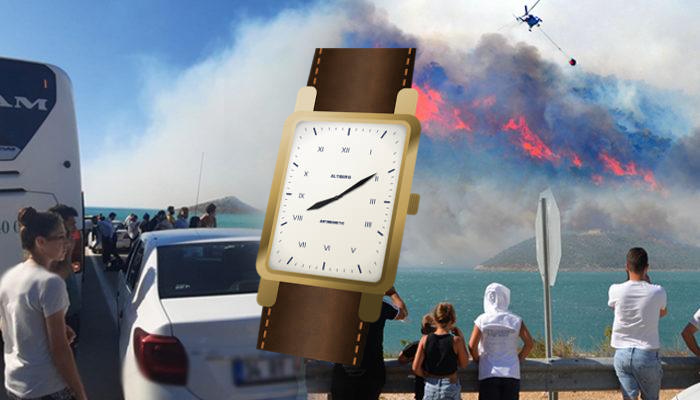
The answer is 8 h 09 min
